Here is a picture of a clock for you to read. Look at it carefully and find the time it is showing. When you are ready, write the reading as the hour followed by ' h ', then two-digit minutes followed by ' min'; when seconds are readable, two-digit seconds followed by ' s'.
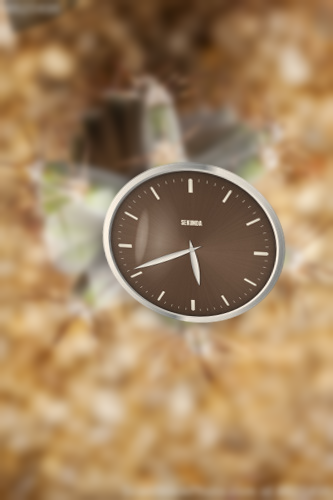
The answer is 5 h 41 min
